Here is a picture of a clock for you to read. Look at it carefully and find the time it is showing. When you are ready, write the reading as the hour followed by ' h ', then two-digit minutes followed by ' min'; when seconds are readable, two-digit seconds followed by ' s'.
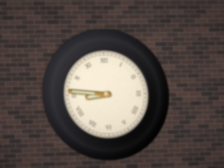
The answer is 8 h 46 min
